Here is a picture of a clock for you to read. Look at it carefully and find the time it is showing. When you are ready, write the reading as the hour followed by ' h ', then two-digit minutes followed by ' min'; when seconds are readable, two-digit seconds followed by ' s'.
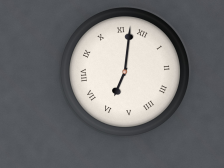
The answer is 5 h 57 min
